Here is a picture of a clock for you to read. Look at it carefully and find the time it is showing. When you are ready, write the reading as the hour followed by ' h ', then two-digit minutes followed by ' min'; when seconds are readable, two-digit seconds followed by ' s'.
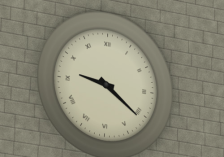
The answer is 9 h 21 min
